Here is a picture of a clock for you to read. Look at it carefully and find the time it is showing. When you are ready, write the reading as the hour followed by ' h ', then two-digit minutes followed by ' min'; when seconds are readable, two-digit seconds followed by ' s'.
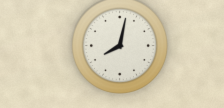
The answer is 8 h 02 min
